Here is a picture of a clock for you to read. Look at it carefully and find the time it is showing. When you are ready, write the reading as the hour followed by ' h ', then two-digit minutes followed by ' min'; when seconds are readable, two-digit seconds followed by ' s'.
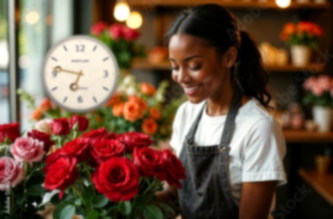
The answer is 6 h 47 min
